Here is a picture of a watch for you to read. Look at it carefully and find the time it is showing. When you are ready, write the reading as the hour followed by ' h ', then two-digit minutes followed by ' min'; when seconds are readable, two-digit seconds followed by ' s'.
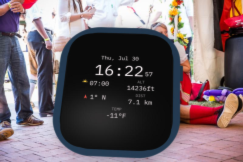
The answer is 16 h 22 min
